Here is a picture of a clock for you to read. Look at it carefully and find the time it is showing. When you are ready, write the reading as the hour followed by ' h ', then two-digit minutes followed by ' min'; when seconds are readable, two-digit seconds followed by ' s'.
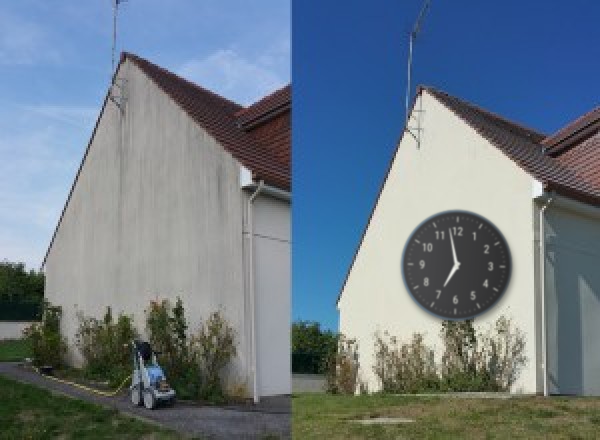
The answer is 6 h 58 min
